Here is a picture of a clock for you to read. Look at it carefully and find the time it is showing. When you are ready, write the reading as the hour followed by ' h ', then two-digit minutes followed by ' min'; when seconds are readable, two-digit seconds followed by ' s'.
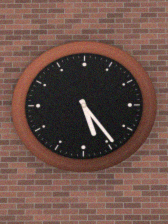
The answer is 5 h 24 min
